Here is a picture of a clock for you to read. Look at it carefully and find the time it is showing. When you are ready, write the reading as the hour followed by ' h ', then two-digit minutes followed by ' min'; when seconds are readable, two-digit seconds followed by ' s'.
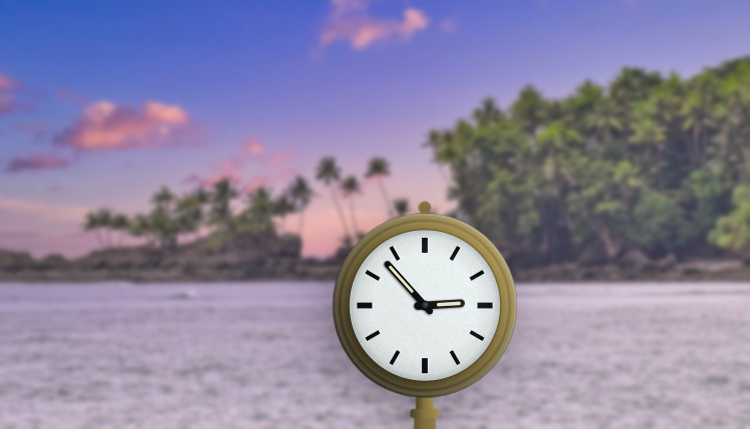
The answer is 2 h 53 min
